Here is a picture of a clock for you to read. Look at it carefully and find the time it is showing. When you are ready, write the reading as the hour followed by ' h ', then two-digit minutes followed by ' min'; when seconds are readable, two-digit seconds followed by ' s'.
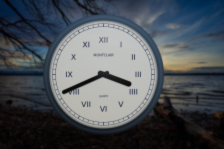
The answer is 3 h 41 min
